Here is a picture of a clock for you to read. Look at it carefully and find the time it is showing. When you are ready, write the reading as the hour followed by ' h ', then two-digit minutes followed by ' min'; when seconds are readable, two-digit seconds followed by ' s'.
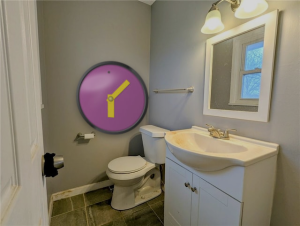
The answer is 6 h 08 min
